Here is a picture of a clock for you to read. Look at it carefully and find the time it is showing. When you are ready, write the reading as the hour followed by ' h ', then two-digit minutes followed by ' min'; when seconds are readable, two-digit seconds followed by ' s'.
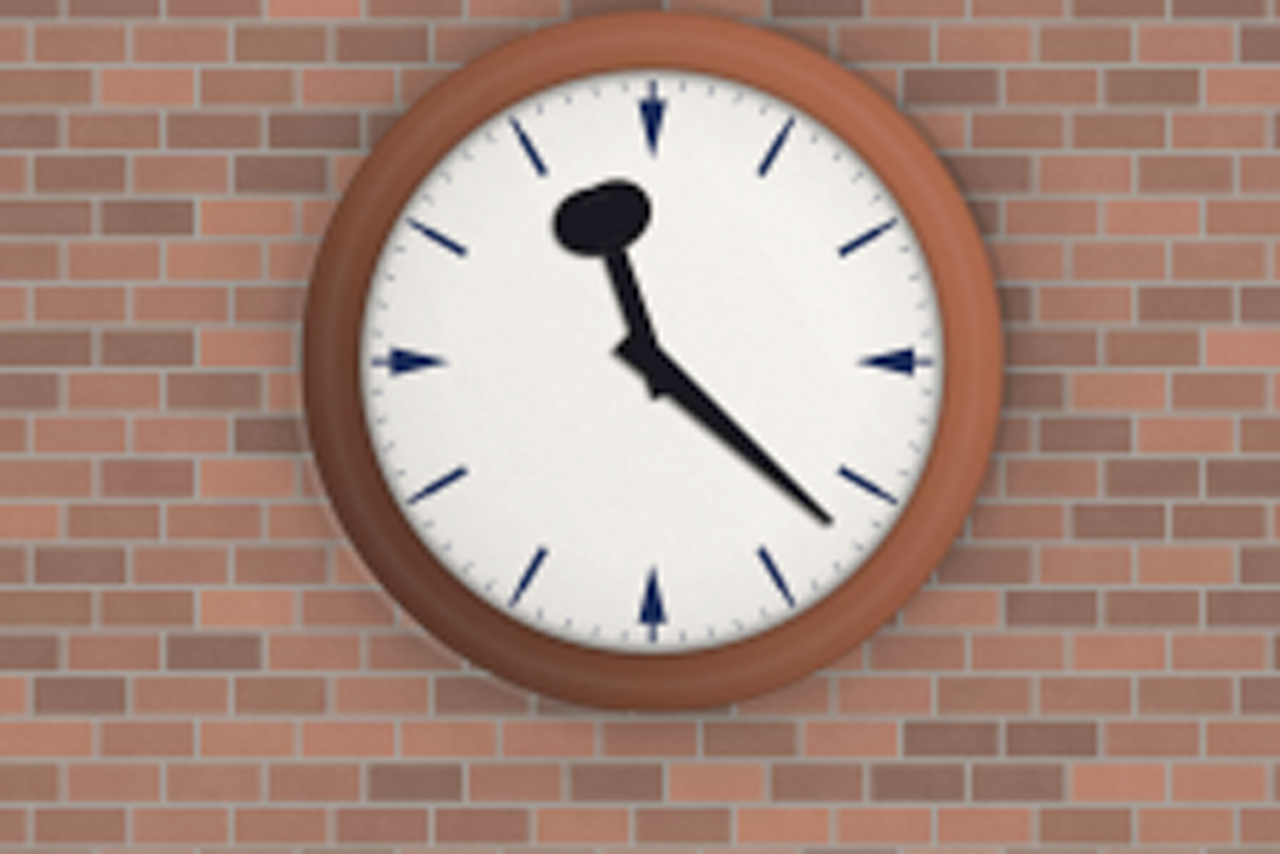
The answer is 11 h 22 min
